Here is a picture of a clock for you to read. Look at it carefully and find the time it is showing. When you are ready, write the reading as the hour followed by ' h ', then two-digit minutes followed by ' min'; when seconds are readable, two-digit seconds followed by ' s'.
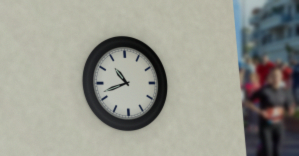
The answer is 10 h 42 min
